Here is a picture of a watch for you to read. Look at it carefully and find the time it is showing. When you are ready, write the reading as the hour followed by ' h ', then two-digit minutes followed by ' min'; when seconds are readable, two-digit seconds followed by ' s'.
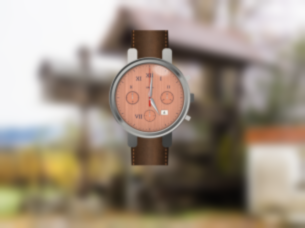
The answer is 5 h 01 min
